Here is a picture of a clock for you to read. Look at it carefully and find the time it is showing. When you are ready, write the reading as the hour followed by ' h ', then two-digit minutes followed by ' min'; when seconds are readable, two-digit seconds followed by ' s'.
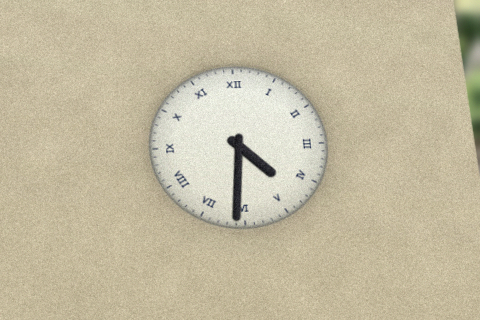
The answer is 4 h 31 min
